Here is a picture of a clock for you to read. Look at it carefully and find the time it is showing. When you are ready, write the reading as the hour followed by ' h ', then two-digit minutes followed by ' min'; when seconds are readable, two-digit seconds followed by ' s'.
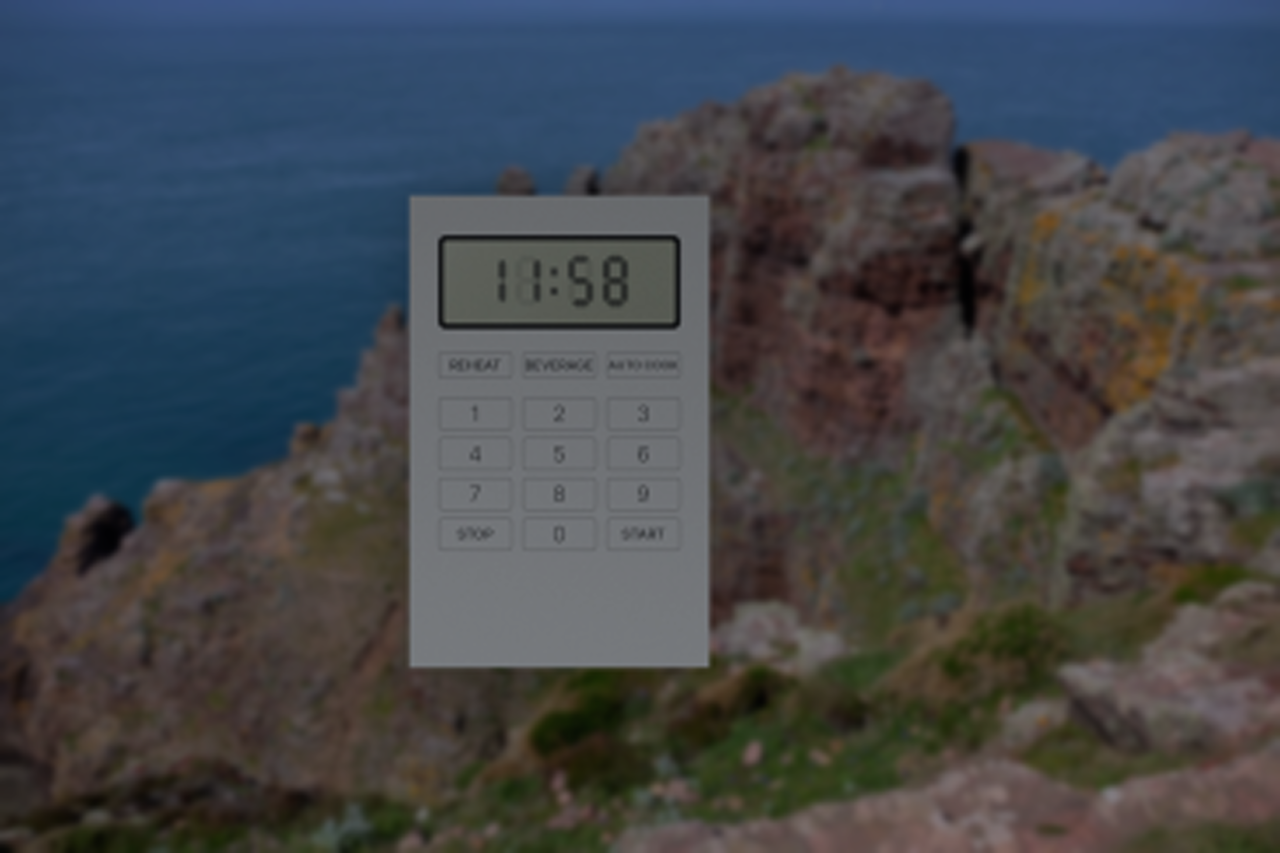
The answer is 11 h 58 min
